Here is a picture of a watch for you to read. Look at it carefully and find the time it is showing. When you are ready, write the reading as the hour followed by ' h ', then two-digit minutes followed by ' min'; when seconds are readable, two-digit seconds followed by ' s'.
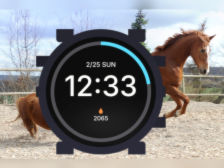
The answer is 12 h 33 min
